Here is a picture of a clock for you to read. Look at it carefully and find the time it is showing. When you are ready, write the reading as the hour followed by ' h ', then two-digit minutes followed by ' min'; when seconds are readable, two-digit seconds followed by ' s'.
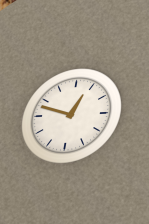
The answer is 12 h 48 min
